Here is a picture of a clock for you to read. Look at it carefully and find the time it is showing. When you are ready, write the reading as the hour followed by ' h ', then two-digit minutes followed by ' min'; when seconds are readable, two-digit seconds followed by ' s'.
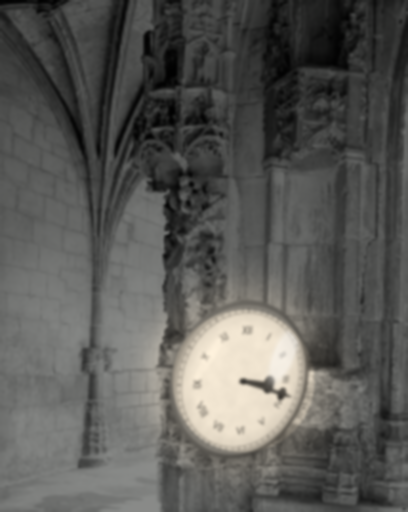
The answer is 3 h 18 min
